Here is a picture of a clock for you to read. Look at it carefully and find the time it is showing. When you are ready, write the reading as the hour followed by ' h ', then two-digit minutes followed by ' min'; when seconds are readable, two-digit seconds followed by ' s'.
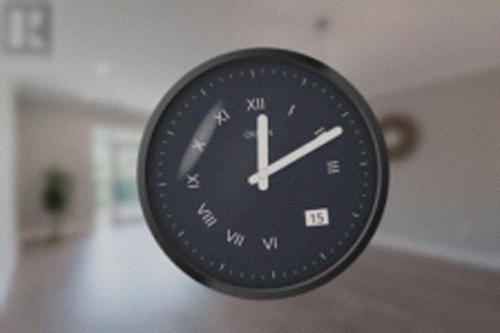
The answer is 12 h 11 min
